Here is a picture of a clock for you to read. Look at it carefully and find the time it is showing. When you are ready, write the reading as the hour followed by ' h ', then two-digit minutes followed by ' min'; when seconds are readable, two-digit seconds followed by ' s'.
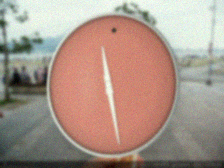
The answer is 11 h 27 min
